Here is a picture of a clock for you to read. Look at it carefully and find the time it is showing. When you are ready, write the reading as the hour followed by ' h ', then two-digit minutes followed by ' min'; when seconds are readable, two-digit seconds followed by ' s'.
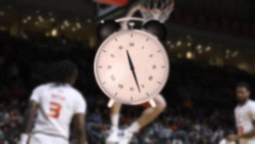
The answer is 11 h 27 min
